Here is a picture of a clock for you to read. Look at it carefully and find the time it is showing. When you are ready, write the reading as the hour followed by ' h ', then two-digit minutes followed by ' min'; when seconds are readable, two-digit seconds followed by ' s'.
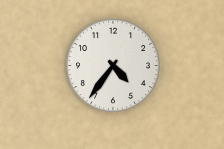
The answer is 4 h 36 min
